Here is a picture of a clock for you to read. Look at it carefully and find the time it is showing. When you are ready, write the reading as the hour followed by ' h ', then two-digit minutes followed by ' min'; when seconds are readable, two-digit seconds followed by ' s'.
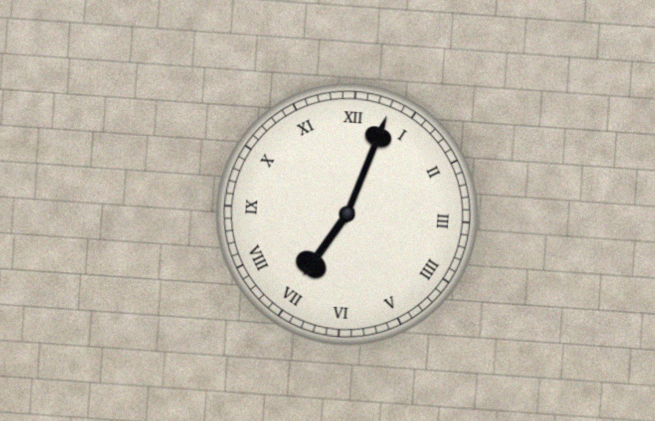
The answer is 7 h 03 min
